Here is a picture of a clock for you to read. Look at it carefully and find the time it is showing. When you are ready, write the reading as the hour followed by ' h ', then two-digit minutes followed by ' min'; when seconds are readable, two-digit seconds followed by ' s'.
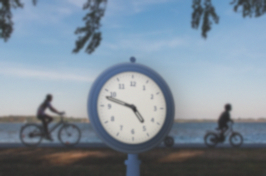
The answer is 4 h 48 min
